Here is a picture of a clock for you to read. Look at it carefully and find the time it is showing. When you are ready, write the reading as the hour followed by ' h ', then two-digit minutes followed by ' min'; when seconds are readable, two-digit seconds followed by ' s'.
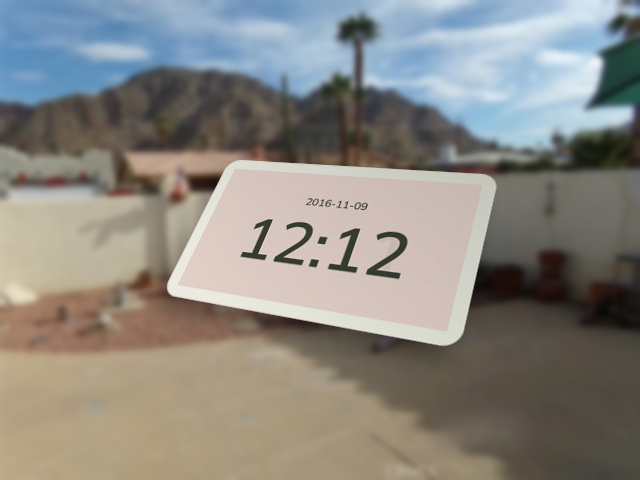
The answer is 12 h 12 min
